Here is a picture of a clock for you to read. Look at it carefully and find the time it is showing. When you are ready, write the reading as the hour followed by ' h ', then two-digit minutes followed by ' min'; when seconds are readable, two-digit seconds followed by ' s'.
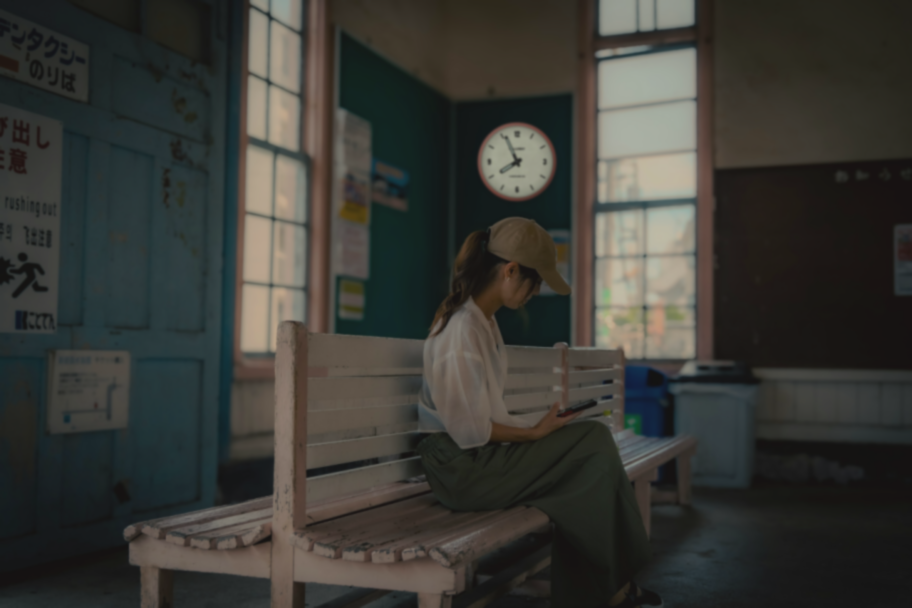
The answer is 7 h 56 min
